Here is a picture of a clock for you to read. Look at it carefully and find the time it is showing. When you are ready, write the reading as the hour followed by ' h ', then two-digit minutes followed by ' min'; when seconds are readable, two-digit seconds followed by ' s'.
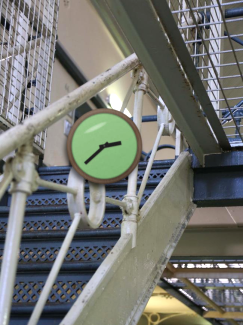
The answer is 2 h 38 min
